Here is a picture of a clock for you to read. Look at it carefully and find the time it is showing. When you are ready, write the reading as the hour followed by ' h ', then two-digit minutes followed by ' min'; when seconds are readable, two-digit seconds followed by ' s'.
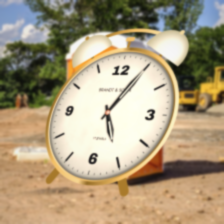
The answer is 5 h 05 min
